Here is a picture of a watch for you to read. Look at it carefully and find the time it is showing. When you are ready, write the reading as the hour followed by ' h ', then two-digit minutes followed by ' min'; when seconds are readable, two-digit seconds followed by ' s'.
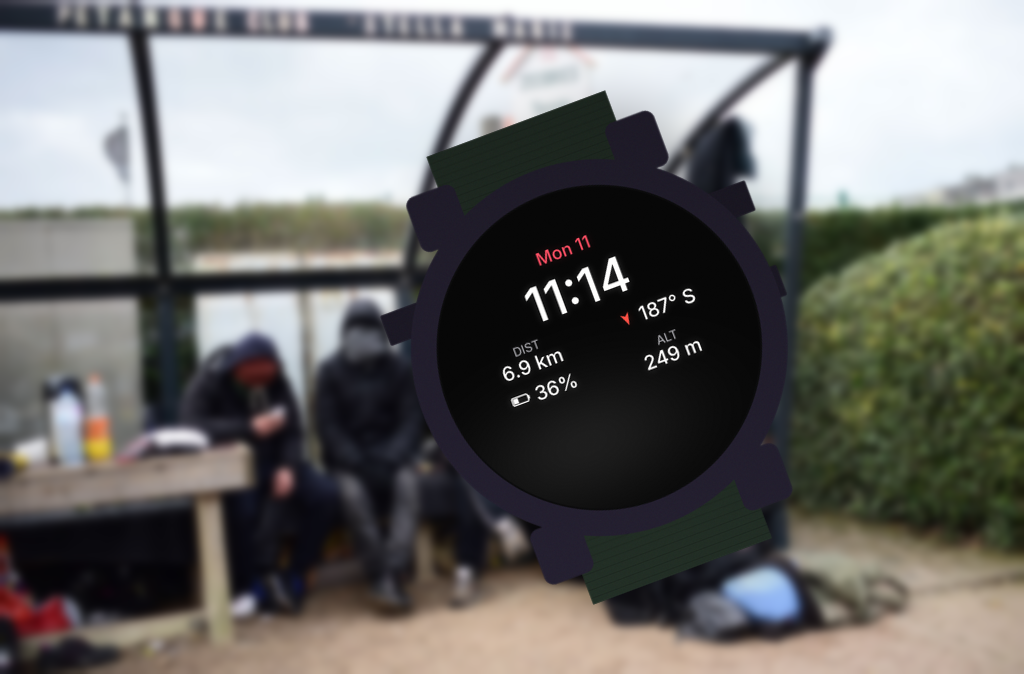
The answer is 11 h 14 min
